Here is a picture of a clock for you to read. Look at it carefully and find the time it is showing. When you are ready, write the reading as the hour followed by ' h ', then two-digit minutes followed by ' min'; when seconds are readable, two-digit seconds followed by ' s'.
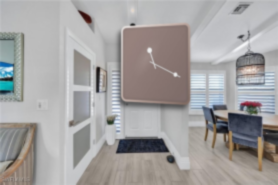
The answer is 11 h 19 min
